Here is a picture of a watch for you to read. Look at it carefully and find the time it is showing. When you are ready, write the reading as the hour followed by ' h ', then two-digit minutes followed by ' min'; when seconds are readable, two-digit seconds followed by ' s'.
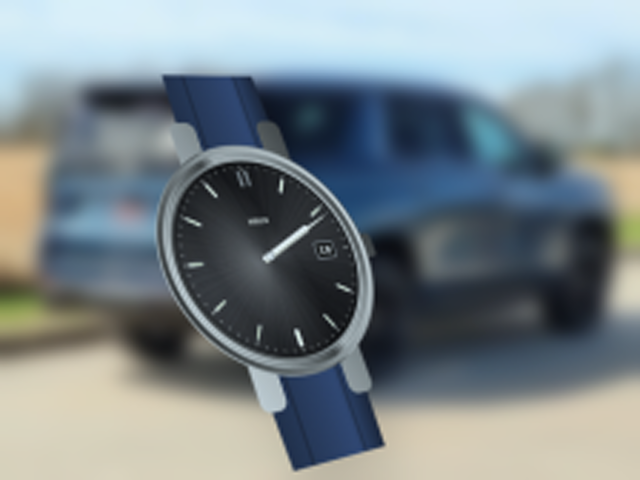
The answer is 2 h 11 min
